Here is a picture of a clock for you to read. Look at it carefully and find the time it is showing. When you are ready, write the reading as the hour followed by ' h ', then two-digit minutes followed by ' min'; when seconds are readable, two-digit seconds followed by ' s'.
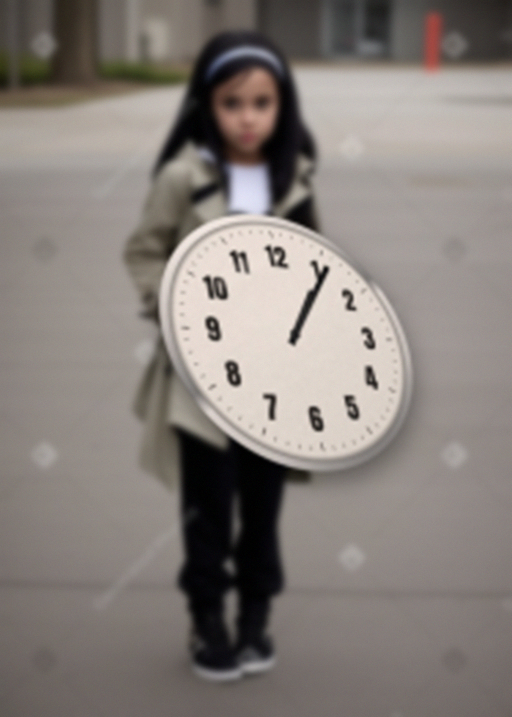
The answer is 1 h 06 min
